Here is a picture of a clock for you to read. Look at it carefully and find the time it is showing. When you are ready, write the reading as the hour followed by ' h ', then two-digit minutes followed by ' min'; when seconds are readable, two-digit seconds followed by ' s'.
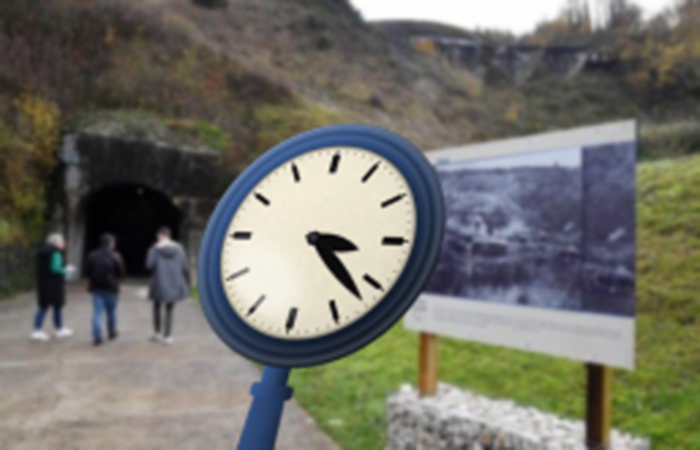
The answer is 3 h 22 min
